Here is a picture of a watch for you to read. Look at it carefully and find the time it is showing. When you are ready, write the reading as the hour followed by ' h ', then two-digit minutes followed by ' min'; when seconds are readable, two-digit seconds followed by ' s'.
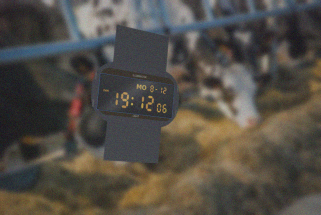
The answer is 19 h 12 min 06 s
